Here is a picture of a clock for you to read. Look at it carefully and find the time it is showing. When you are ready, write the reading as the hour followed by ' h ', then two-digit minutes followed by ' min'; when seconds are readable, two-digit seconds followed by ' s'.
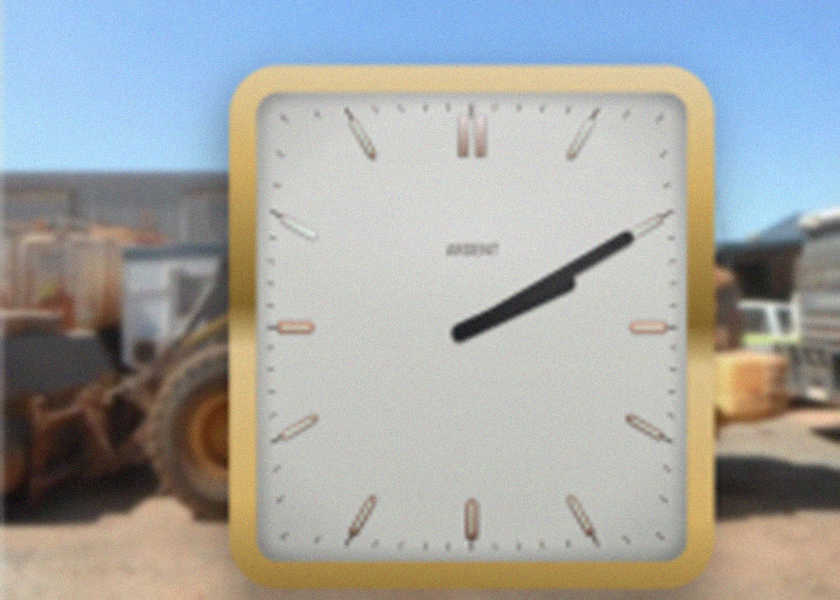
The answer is 2 h 10 min
